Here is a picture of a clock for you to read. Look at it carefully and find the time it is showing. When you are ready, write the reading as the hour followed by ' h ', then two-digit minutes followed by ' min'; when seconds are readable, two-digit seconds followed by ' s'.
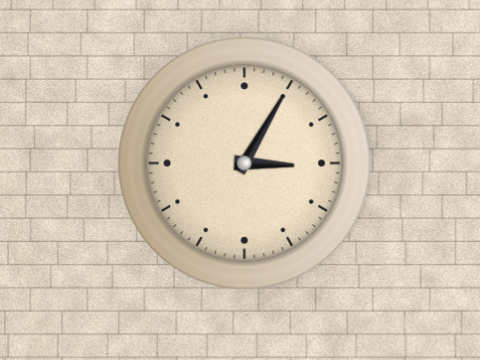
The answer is 3 h 05 min
